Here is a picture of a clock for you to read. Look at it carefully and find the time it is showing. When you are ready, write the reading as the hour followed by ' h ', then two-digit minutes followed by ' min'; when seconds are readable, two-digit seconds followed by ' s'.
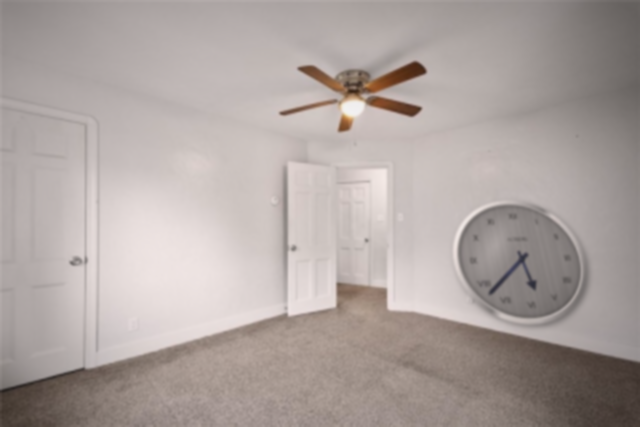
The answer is 5 h 38 min
